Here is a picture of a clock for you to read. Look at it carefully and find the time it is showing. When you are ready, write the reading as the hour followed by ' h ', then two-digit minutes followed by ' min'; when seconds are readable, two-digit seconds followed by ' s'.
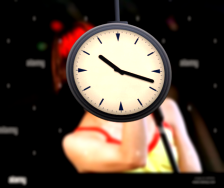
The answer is 10 h 18 min
